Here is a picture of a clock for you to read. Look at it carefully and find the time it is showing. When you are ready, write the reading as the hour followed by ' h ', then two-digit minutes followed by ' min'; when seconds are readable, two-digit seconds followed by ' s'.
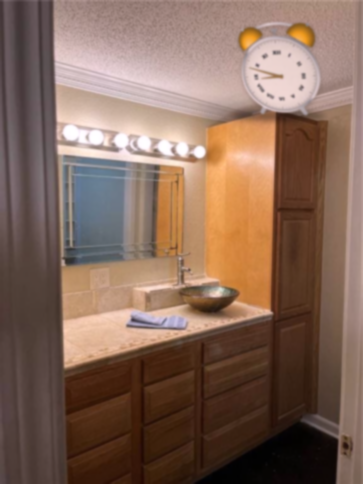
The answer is 8 h 48 min
